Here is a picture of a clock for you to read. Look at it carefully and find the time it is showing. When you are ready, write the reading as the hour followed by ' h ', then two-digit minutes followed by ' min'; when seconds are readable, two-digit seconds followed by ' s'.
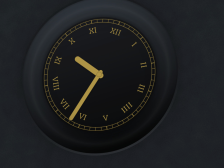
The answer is 9 h 32 min
